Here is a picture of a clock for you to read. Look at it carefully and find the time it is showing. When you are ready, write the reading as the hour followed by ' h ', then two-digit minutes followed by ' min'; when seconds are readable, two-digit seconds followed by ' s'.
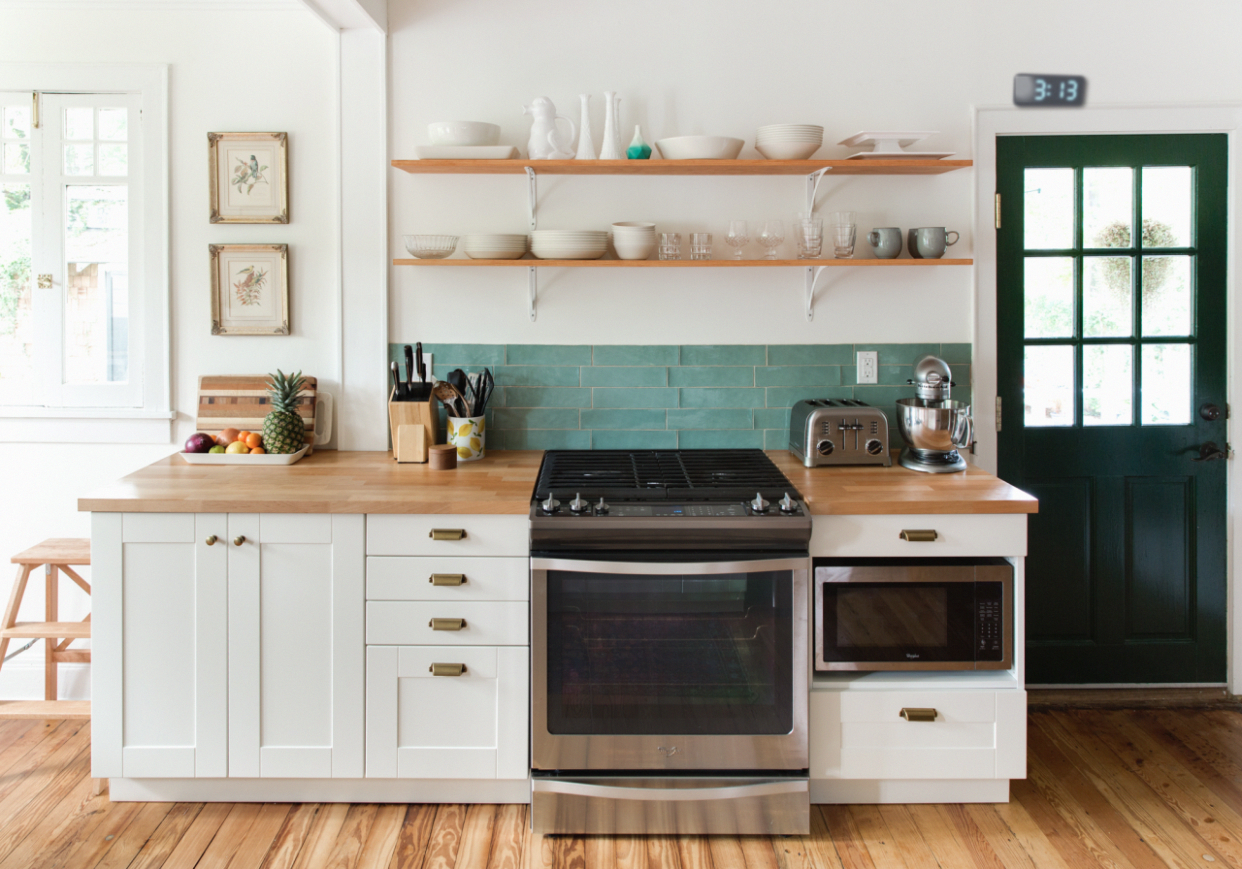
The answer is 3 h 13 min
